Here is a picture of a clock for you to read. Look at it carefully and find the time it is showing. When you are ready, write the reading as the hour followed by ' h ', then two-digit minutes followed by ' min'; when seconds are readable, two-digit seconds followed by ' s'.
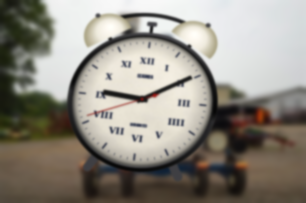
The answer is 9 h 09 min 41 s
